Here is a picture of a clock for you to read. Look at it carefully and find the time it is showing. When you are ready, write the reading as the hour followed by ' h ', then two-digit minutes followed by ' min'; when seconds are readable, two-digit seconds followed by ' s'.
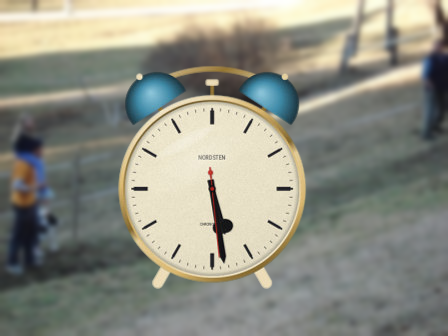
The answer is 5 h 28 min 29 s
